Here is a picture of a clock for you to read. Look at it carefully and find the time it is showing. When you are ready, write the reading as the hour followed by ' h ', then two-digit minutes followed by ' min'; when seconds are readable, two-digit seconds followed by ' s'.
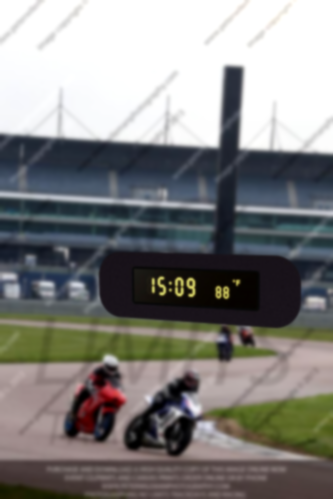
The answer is 15 h 09 min
